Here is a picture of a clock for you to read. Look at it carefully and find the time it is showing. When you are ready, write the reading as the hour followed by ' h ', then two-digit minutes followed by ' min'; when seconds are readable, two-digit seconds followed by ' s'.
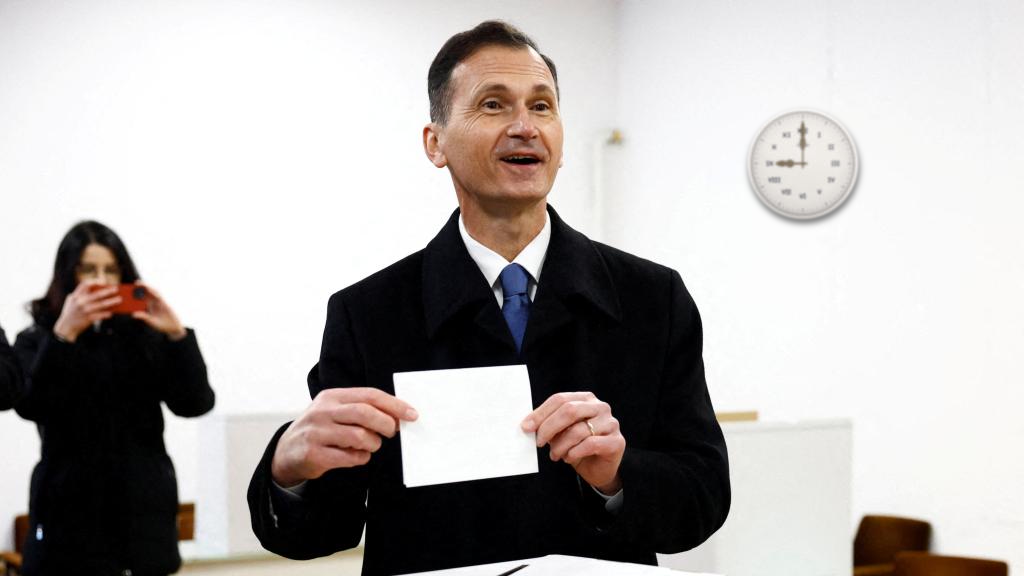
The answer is 9 h 00 min
